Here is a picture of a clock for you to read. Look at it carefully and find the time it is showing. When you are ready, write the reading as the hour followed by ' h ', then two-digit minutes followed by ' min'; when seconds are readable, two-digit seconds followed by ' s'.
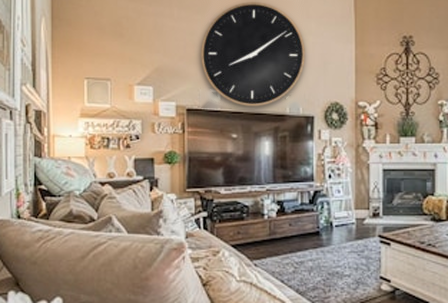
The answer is 8 h 09 min
